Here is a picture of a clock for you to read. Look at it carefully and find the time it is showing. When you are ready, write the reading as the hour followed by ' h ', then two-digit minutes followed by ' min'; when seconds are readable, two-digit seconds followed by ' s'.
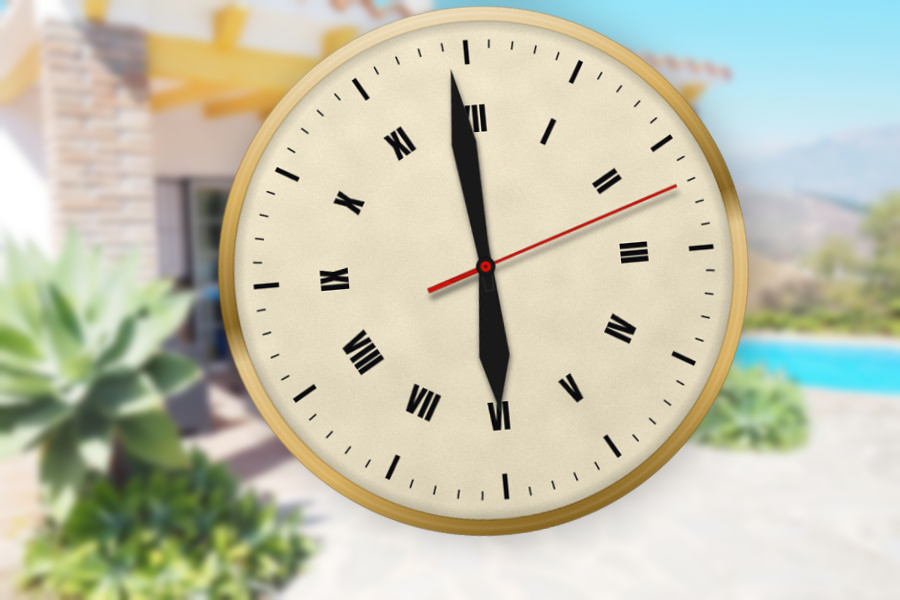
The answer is 5 h 59 min 12 s
